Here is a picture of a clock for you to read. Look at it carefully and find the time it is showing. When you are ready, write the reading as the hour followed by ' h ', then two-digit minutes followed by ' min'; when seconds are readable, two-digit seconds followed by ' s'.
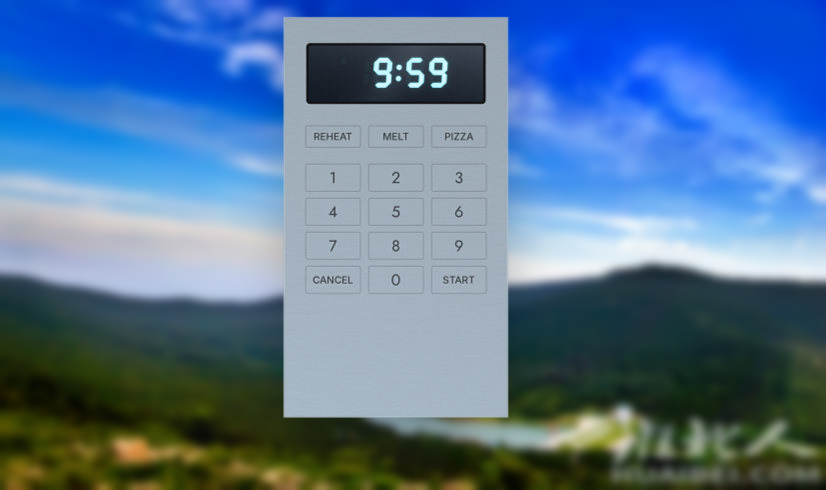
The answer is 9 h 59 min
